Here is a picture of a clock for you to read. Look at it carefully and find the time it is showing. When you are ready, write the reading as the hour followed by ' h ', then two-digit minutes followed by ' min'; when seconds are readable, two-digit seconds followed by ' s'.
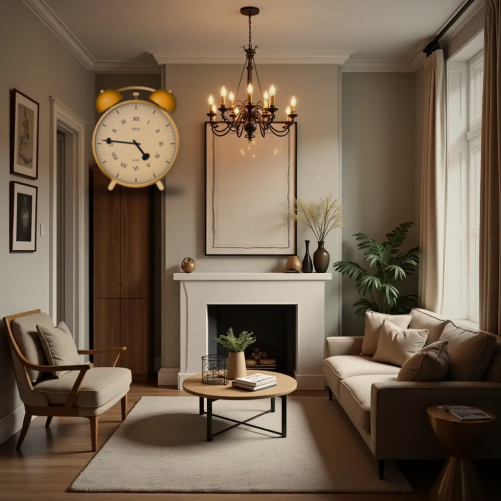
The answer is 4 h 46 min
